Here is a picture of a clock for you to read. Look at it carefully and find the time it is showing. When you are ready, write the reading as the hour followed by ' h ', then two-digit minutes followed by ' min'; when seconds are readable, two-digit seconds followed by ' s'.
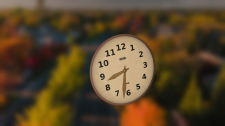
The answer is 8 h 32 min
